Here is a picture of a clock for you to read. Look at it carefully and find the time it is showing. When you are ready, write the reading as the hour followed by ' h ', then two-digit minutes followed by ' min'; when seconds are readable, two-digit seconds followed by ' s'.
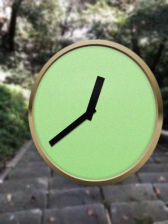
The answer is 12 h 39 min
